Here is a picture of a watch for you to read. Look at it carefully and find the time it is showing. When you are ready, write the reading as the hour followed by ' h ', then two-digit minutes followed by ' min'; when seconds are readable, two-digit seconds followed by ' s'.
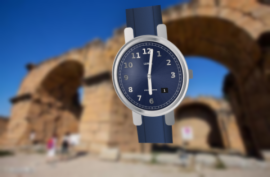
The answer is 6 h 02 min
